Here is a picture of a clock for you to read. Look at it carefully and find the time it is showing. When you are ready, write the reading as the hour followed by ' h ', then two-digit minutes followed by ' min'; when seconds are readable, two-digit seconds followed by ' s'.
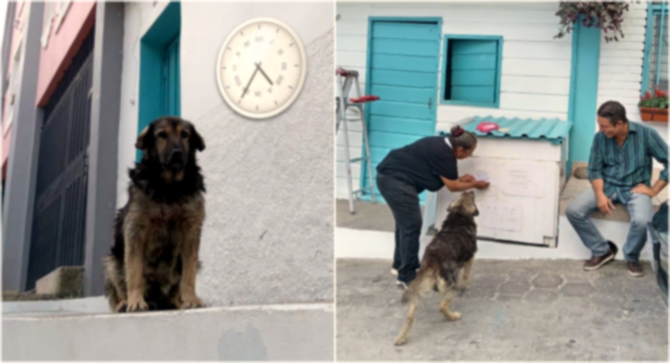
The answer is 4 h 35 min
